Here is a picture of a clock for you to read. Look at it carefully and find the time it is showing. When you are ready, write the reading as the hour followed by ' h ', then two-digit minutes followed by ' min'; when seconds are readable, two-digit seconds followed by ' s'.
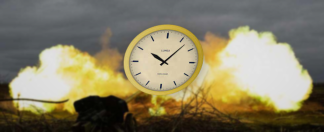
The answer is 10 h 07 min
